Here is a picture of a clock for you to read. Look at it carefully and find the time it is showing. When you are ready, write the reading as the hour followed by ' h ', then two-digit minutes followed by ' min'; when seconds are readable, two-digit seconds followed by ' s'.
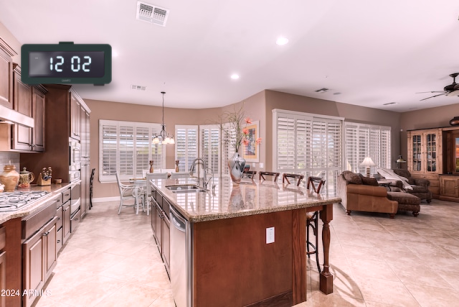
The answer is 12 h 02 min
